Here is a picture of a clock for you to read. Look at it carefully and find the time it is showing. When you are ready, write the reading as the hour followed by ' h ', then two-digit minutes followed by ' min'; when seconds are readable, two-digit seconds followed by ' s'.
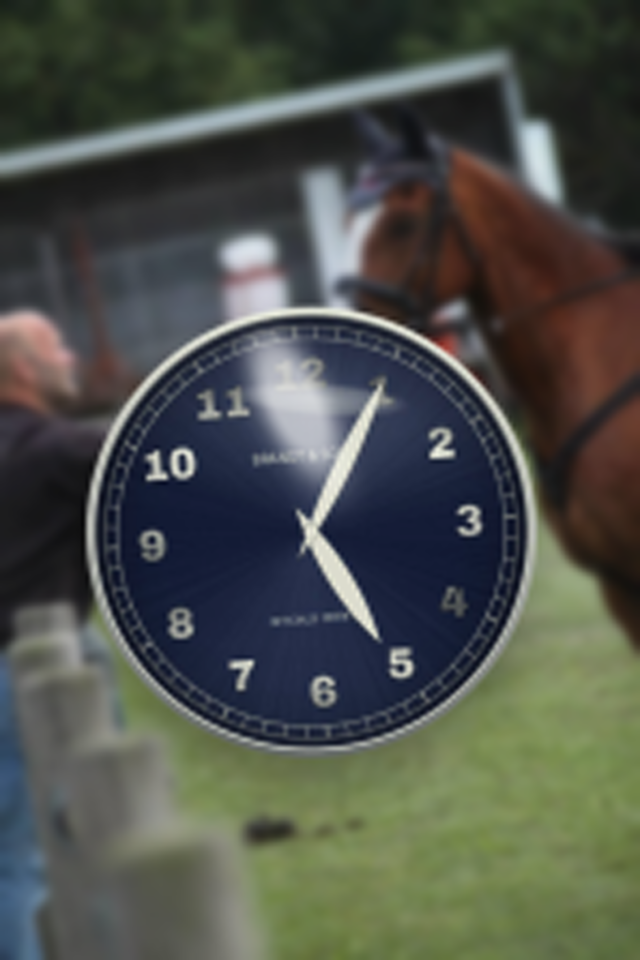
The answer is 5 h 05 min
